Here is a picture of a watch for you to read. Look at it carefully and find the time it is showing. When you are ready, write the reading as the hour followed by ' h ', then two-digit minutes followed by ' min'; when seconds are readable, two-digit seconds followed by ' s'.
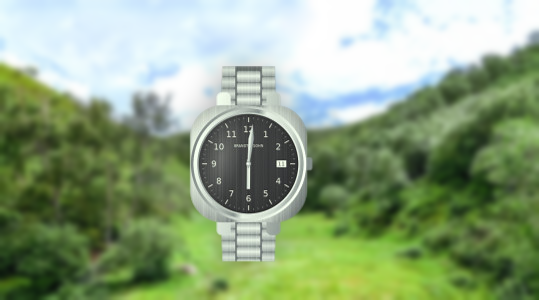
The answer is 6 h 01 min
